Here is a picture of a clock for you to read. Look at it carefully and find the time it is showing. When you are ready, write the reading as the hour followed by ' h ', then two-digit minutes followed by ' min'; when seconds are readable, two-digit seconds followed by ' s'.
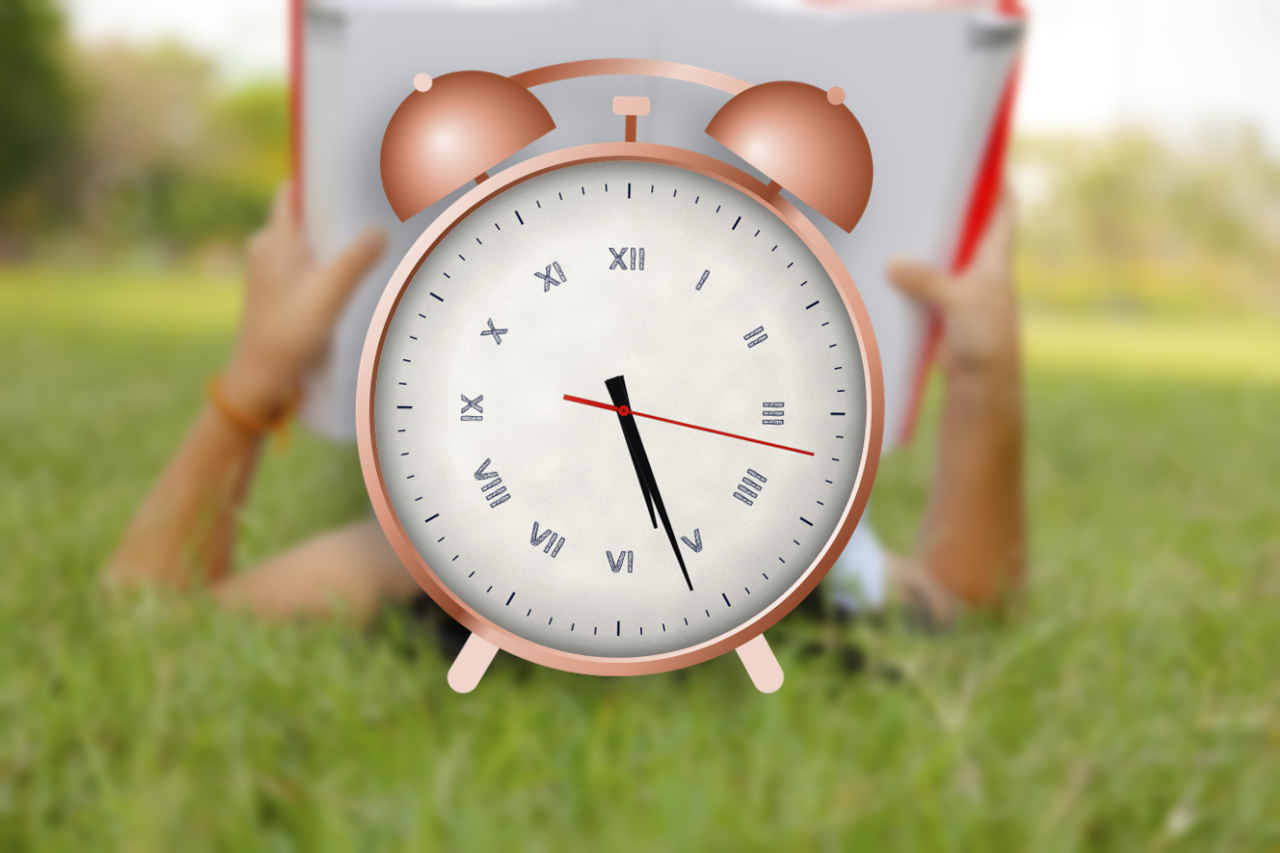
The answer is 5 h 26 min 17 s
